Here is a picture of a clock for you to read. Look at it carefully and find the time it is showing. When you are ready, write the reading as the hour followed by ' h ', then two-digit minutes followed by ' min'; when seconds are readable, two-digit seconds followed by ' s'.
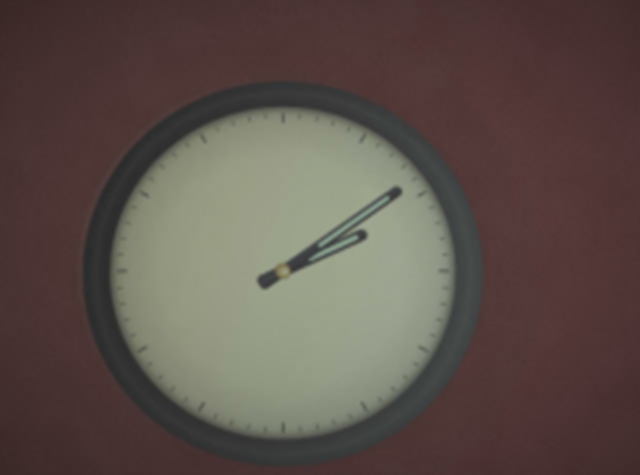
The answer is 2 h 09 min
